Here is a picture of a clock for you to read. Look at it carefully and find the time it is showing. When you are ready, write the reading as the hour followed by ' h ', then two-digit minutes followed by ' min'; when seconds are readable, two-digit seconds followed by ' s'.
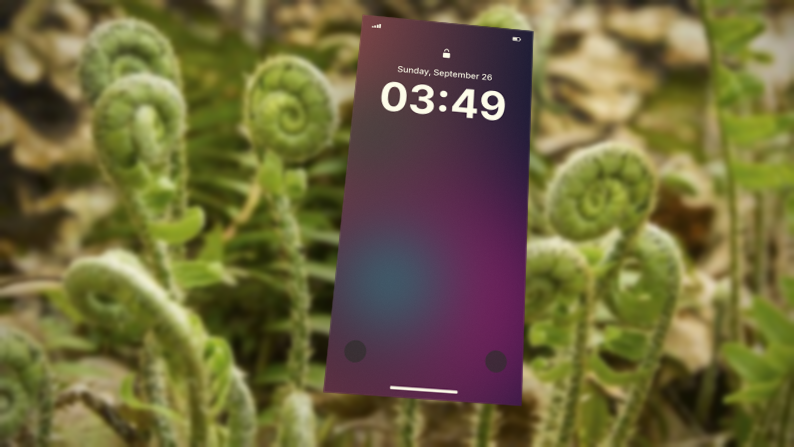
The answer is 3 h 49 min
